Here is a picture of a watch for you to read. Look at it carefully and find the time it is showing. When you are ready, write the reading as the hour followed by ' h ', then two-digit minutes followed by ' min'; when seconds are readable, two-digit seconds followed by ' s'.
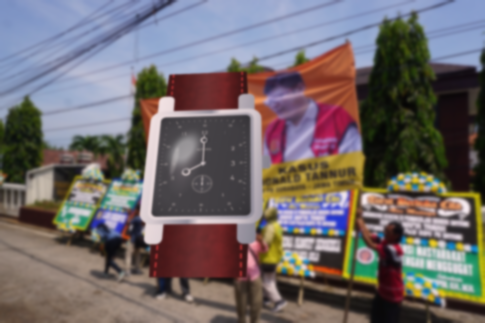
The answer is 8 h 00 min
